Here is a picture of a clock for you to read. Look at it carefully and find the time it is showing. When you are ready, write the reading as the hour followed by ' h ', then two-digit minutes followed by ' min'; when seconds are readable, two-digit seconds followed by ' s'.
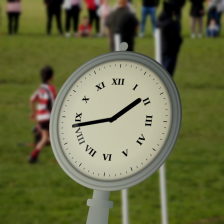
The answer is 1 h 43 min
